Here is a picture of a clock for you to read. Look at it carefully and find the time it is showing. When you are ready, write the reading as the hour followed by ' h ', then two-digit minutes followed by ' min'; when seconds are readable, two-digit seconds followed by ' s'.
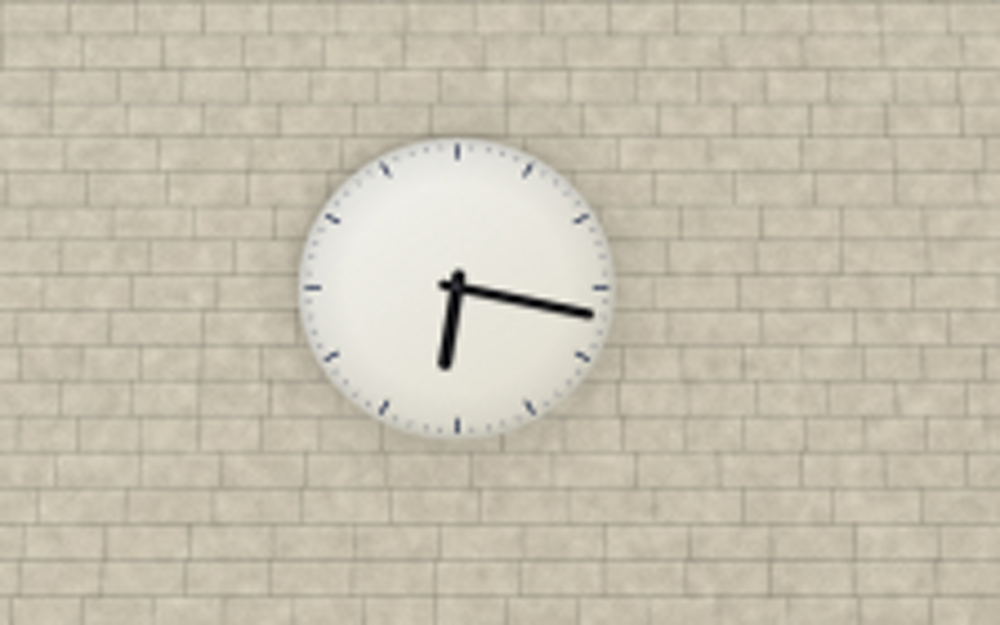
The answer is 6 h 17 min
